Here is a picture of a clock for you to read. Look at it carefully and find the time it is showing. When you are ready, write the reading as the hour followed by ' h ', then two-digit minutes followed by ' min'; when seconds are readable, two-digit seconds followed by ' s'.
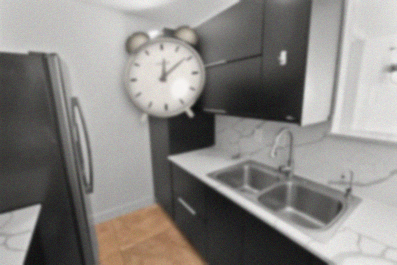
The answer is 12 h 09 min
